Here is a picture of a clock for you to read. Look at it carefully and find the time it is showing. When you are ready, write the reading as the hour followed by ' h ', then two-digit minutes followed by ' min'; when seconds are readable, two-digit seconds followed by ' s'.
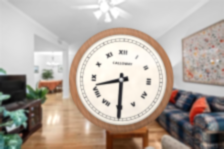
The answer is 8 h 30 min
